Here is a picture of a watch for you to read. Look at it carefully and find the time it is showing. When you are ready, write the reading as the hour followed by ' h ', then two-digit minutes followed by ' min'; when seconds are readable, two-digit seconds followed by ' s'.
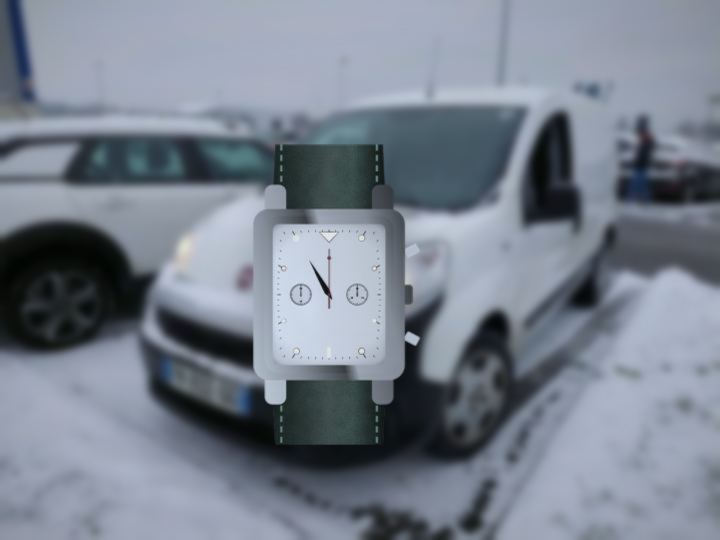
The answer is 10 h 55 min
